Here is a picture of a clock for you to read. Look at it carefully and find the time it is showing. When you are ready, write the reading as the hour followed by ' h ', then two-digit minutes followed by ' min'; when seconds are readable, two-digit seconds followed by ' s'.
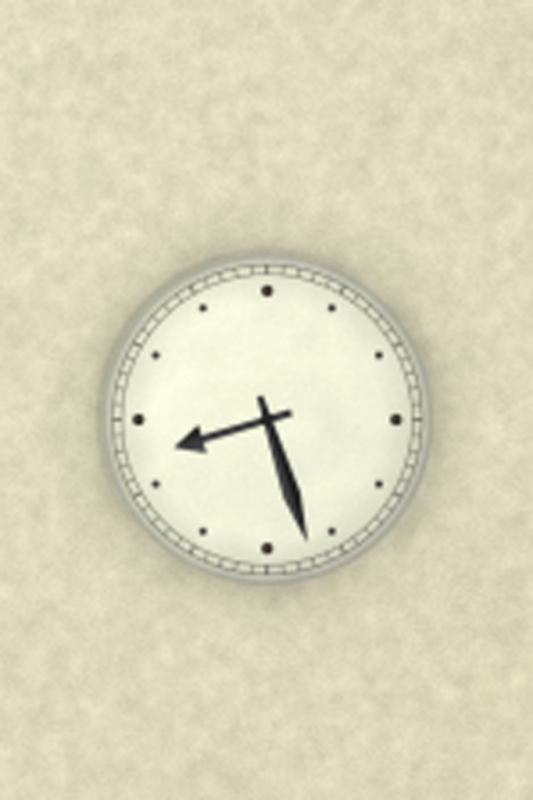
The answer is 8 h 27 min
